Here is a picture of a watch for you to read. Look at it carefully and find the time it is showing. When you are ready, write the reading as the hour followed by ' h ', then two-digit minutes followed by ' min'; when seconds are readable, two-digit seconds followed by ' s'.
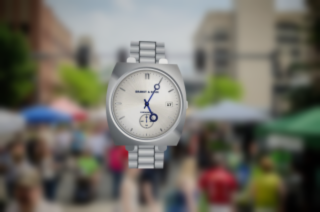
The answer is 5 h 05 min
